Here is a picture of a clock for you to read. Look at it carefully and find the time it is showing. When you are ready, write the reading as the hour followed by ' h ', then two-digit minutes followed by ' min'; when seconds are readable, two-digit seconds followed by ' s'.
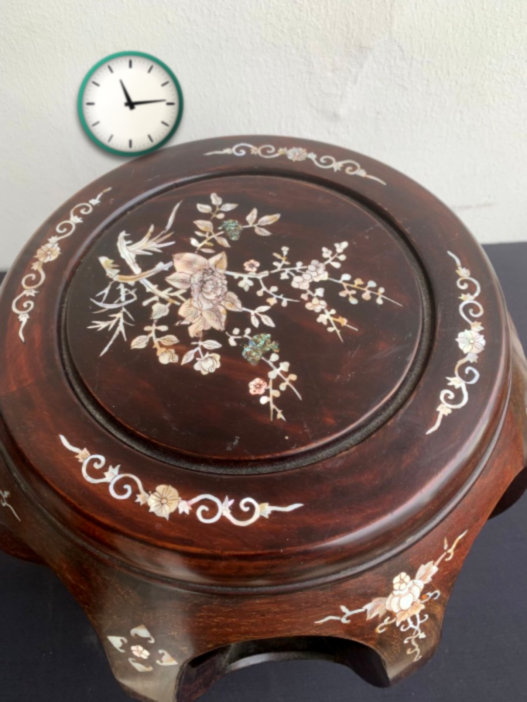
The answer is 11 h 14 min
